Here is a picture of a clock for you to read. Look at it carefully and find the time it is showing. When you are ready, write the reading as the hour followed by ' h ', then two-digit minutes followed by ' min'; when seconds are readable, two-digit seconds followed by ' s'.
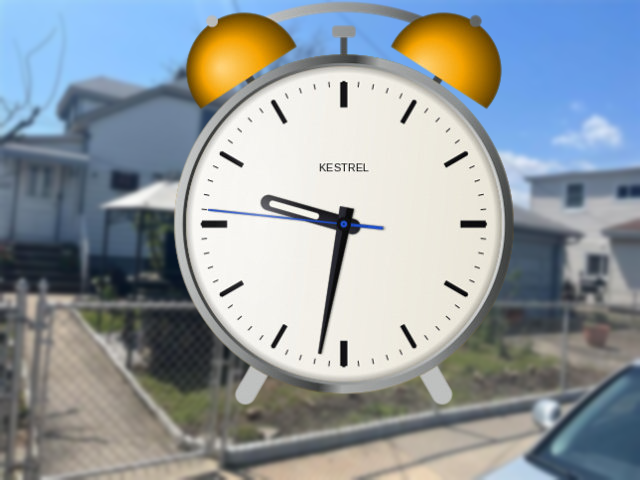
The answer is 9 h 31 min 46 s
